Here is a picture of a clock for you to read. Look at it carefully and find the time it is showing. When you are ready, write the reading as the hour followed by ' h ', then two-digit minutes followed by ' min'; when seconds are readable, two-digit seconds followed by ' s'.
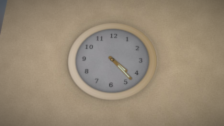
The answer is 4 h 23 min
